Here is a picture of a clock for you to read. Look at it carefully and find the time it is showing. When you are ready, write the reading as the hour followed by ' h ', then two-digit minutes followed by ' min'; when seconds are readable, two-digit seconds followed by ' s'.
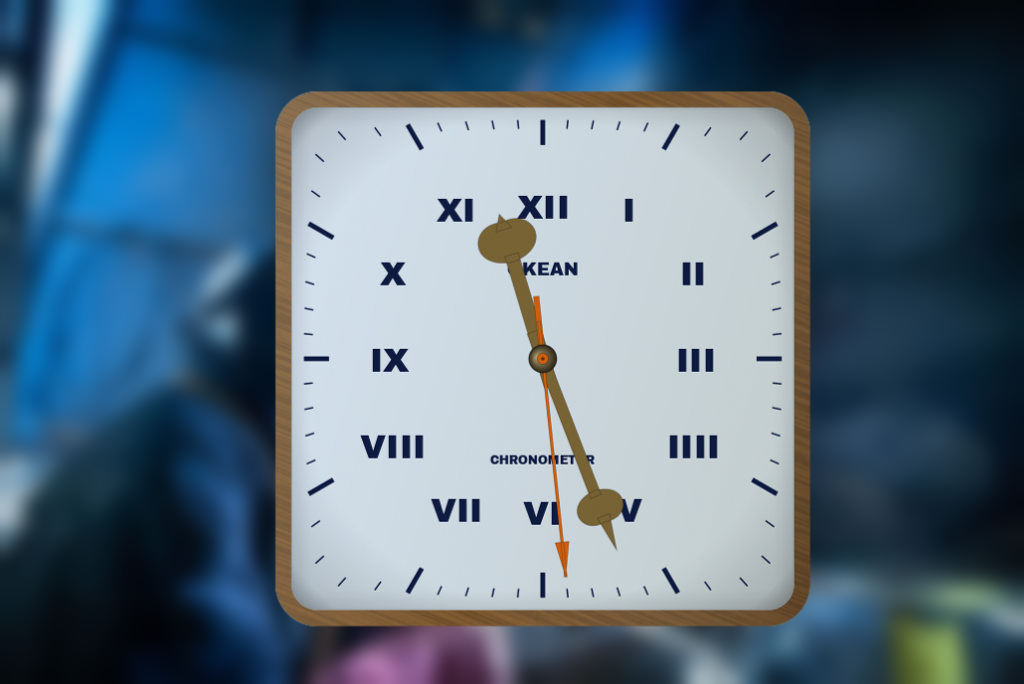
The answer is 11 h 26 min 29 s
